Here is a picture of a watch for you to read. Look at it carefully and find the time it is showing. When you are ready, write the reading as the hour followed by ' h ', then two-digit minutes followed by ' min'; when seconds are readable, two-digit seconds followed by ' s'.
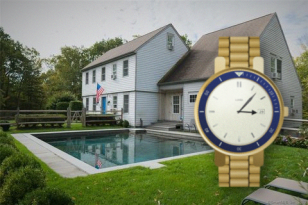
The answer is 3 h 07 min
